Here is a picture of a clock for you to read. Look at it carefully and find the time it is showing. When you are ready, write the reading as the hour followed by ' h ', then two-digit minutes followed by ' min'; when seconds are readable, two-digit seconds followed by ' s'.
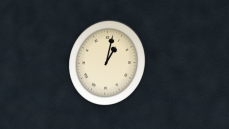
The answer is 1 h 02 min
